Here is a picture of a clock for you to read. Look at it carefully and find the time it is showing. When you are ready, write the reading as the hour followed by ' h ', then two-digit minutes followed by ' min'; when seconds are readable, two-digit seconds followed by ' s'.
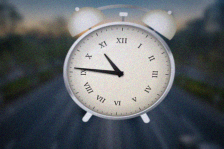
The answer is 10 h 46 min
